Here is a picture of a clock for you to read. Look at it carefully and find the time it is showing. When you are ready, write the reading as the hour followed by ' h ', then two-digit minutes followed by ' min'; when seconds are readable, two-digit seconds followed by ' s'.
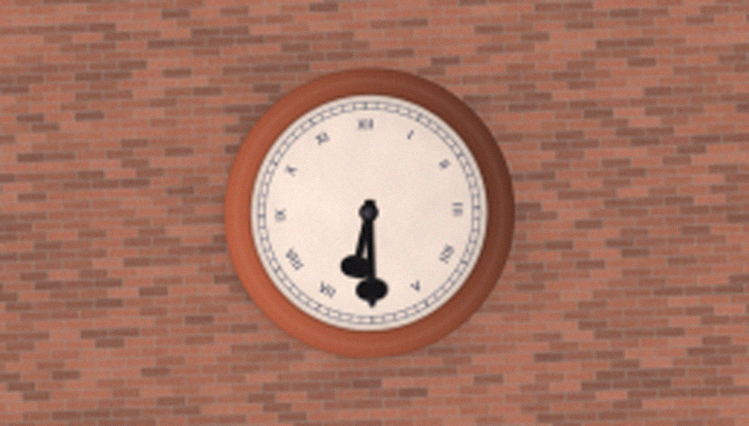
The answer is 6 h 30 min
